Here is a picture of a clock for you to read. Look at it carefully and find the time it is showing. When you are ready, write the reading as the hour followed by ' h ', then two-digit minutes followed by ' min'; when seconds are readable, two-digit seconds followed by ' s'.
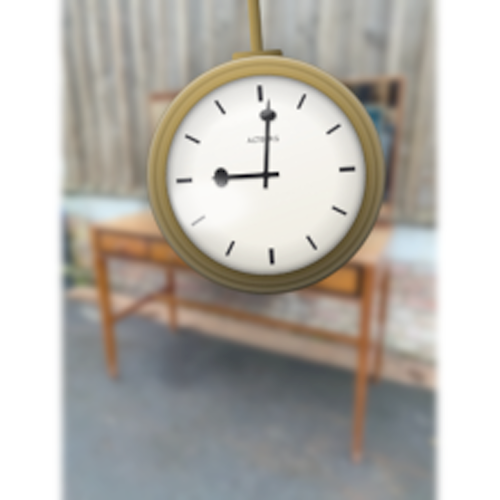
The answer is 9 h 01 min
